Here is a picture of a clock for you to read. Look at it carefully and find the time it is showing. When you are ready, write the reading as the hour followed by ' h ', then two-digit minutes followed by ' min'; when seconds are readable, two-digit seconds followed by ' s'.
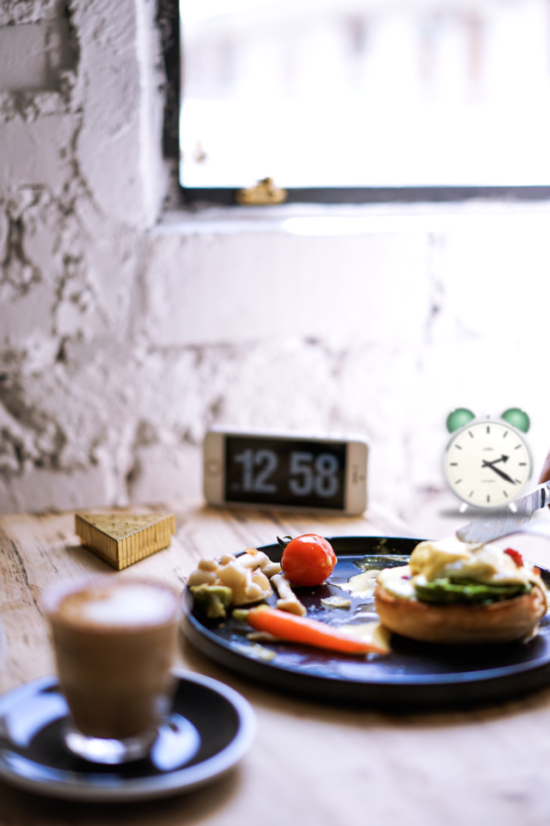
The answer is 2 h 21 min
